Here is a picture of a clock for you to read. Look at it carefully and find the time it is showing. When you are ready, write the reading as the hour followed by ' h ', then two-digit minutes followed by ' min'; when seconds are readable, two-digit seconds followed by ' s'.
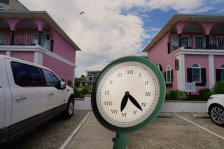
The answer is 6 h 22 min
